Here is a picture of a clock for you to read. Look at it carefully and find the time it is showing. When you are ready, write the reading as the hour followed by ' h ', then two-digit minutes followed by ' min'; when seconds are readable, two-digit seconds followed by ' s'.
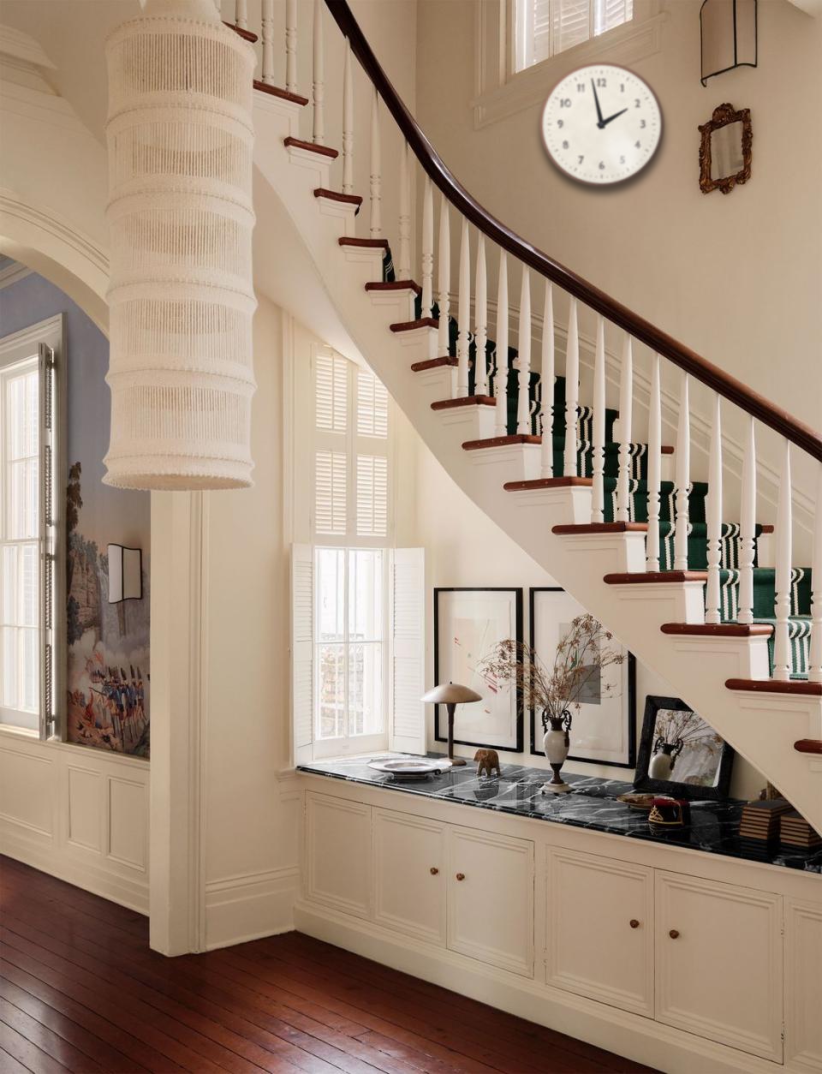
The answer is 1 h 58 min
